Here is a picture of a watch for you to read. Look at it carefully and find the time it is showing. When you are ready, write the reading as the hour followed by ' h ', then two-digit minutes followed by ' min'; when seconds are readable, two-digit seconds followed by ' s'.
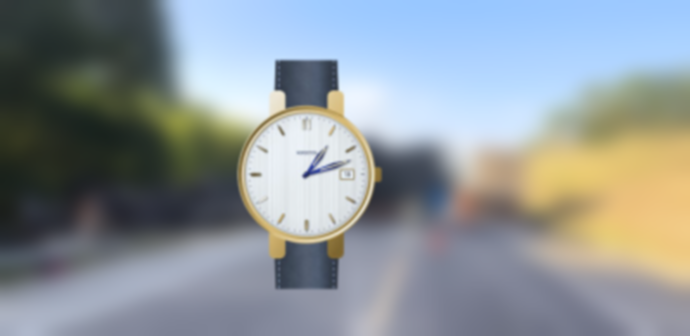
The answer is 1 h 12 min
